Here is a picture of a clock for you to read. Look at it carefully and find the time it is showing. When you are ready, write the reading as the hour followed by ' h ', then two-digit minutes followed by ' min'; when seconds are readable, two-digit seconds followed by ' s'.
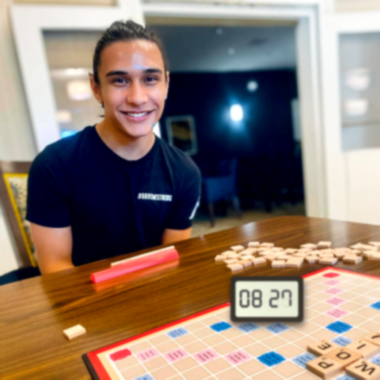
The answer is 8 h 27 min
